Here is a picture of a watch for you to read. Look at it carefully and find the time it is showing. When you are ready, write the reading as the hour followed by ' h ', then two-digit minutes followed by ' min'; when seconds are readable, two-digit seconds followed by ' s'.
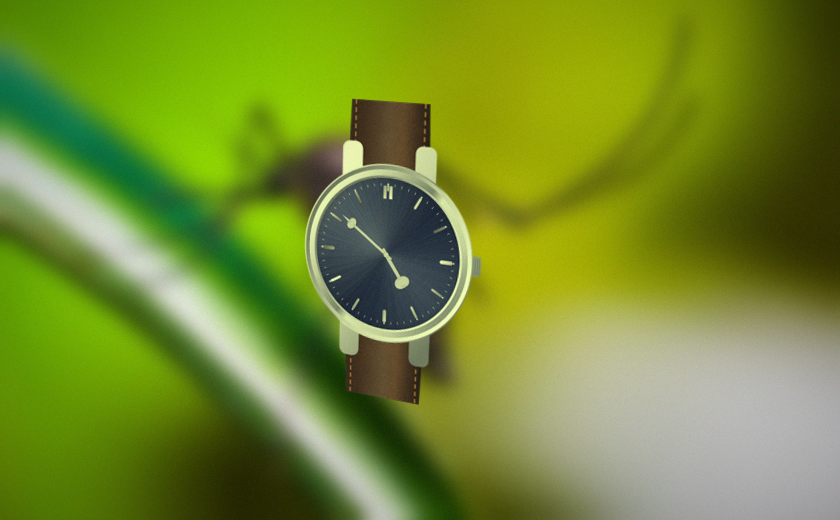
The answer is 4 h 51 min
